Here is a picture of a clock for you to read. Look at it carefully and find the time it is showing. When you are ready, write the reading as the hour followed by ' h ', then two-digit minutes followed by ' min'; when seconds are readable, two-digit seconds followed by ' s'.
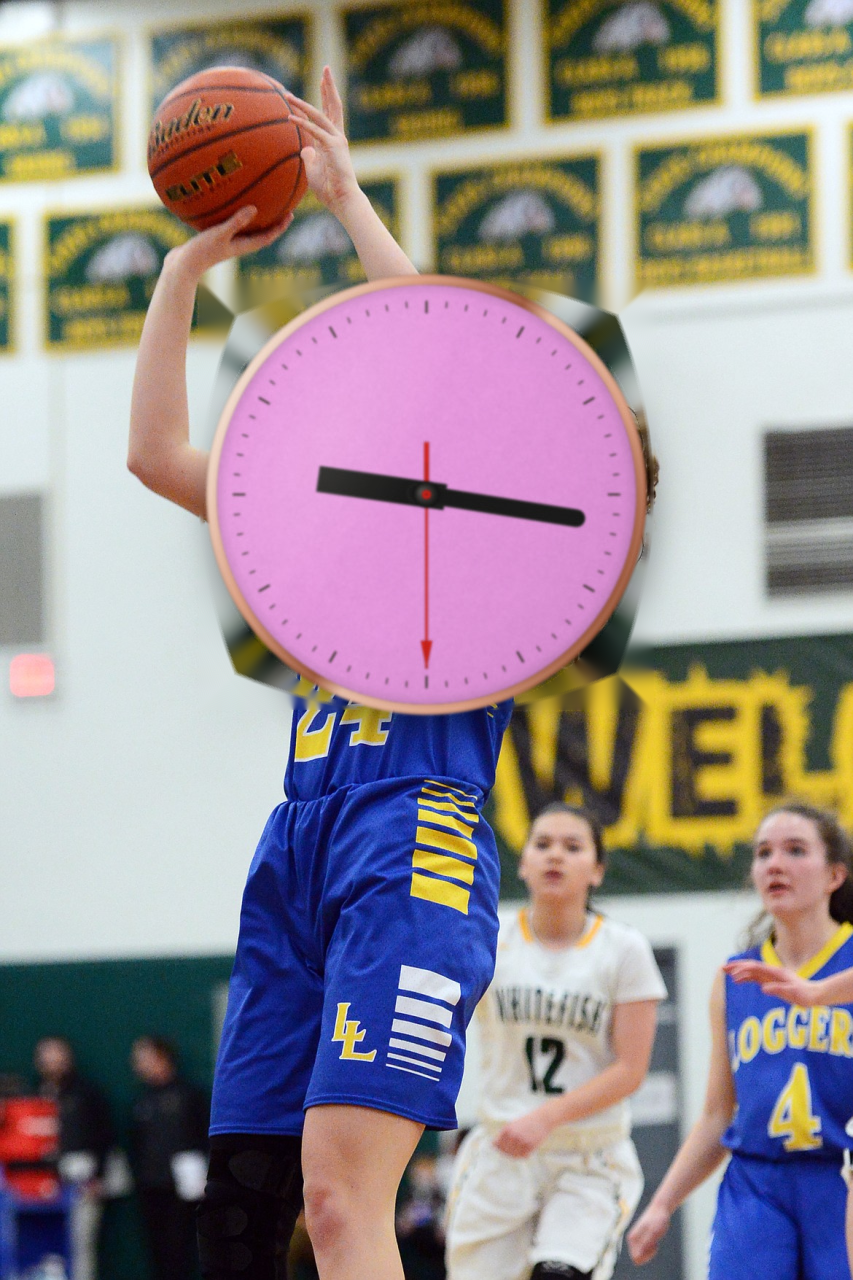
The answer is 9 h 16 min 30 s
